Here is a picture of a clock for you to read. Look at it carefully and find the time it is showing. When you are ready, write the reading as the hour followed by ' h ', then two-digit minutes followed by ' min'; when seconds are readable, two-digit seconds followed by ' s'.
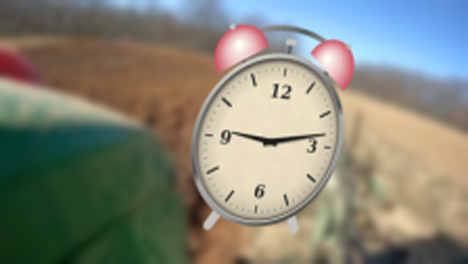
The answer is 9 h 13 min
